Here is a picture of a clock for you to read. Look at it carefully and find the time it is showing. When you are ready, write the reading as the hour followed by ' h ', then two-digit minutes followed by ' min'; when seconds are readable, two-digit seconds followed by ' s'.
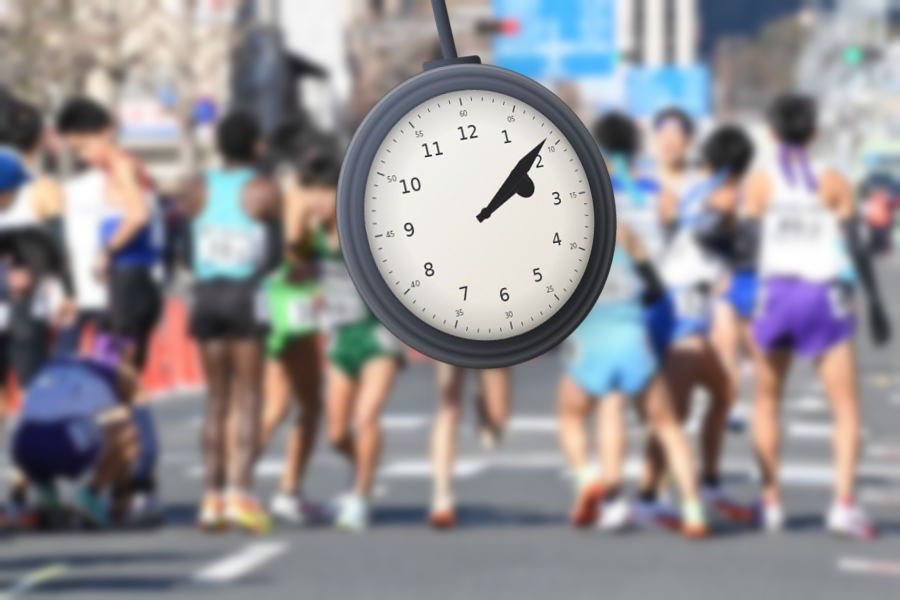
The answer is 2 h 09 min
